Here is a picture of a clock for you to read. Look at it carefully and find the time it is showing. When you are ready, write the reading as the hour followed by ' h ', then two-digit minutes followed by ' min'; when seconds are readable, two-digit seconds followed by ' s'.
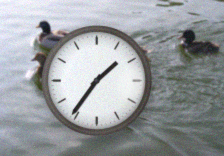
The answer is 1 h 36 min
